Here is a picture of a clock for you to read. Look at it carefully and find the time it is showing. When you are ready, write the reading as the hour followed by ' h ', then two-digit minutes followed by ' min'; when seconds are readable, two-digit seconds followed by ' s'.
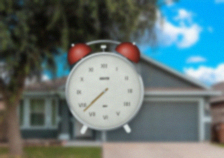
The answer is 7 h 38 min
